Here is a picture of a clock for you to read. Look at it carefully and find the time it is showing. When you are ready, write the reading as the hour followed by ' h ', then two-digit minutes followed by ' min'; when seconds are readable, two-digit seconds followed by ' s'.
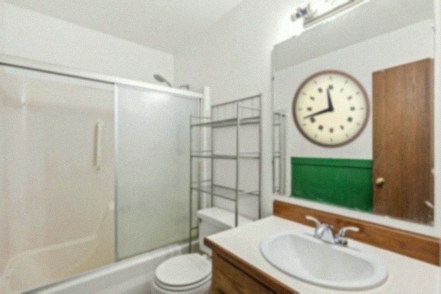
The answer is 11 h 42 min
